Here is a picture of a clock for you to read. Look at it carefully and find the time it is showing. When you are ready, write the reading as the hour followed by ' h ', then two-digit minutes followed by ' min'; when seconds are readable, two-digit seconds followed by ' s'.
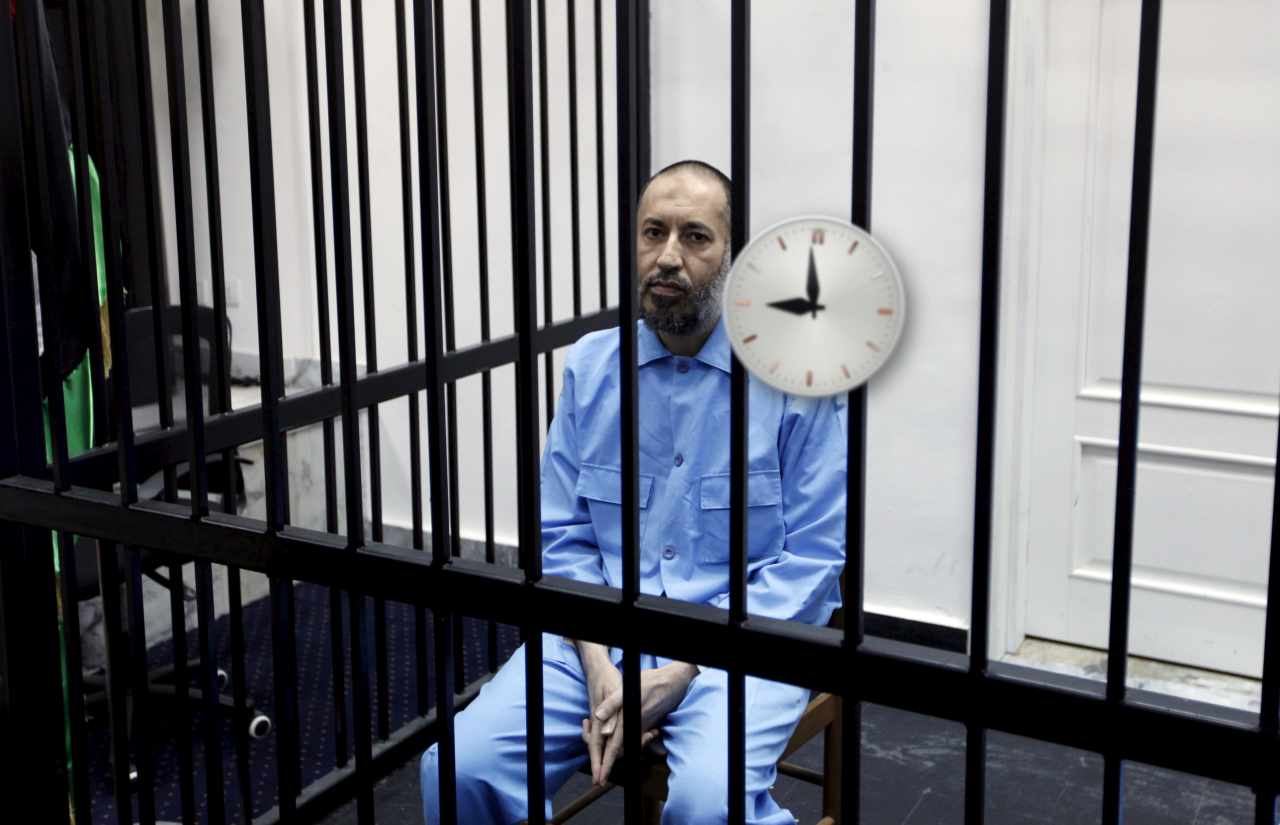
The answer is 8 h 59 min
